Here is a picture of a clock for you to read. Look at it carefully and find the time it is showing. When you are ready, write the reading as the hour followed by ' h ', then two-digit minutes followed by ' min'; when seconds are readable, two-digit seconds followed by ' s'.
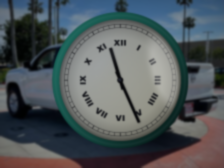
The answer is 11 h 26 min
